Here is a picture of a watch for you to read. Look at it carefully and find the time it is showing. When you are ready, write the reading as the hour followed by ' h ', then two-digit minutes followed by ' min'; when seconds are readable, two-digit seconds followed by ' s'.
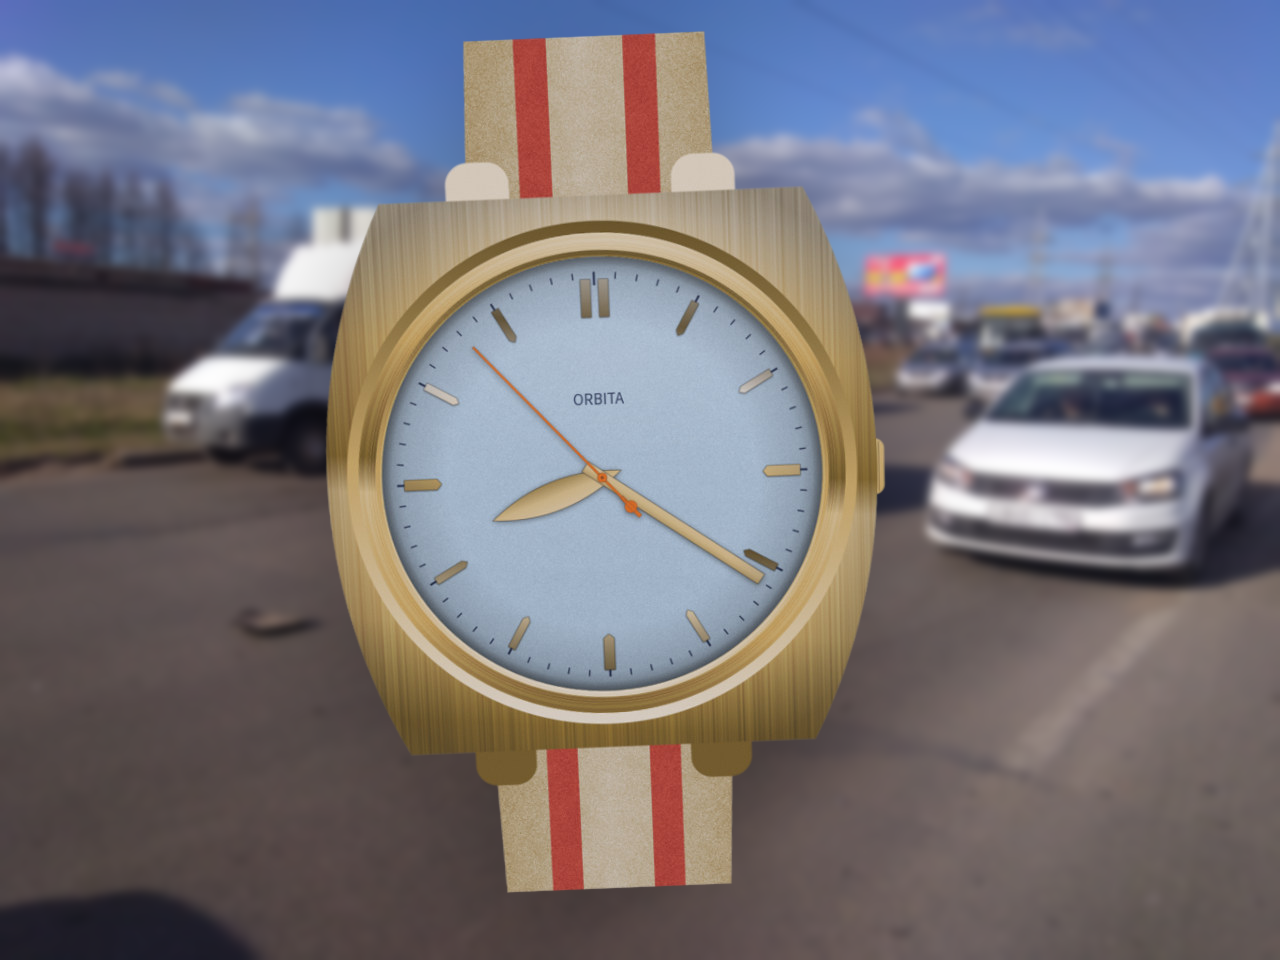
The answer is 8 h 20 min 53 s
